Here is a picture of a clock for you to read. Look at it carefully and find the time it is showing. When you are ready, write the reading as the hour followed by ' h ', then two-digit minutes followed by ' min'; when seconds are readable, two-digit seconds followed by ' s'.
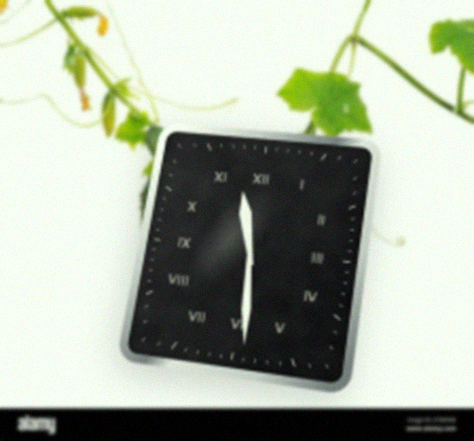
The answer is 11 h 29 min
